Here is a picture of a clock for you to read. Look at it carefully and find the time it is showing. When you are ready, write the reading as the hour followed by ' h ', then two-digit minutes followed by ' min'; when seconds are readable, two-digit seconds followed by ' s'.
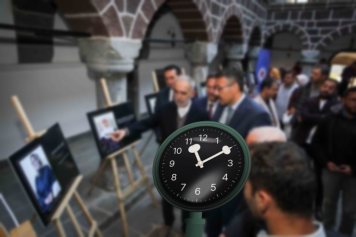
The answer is 11 h 10 min
